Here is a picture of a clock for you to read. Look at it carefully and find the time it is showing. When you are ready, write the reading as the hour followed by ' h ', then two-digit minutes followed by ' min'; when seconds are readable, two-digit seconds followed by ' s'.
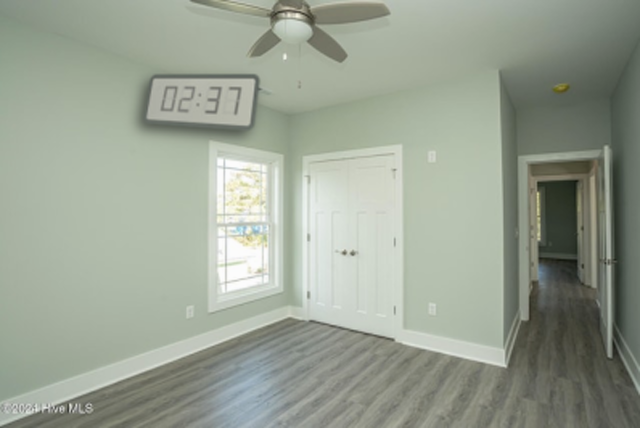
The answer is 2 h 37 min
